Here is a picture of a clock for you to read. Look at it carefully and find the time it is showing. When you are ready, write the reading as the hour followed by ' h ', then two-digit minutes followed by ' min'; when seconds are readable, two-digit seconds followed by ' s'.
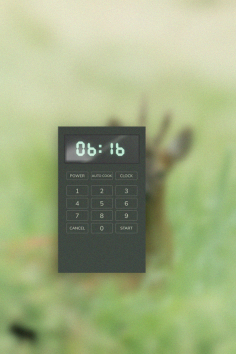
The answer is 6 h 16 min
